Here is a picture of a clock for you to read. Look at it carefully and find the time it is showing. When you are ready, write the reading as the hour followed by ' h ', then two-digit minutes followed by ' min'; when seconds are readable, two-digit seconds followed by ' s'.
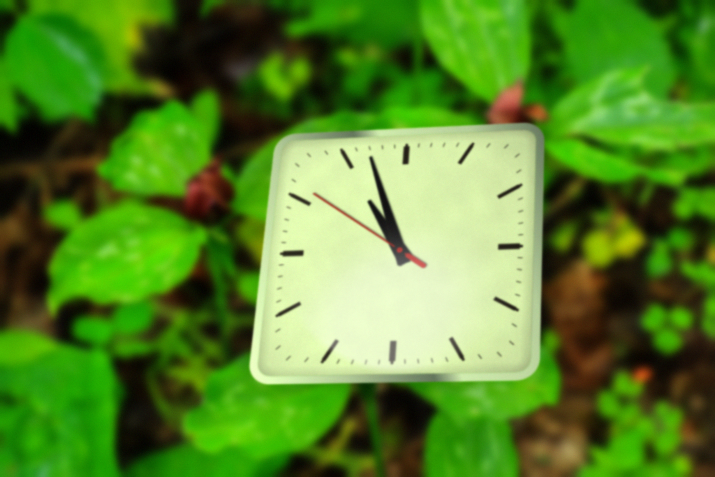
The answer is 10 h 56 min 51 s
